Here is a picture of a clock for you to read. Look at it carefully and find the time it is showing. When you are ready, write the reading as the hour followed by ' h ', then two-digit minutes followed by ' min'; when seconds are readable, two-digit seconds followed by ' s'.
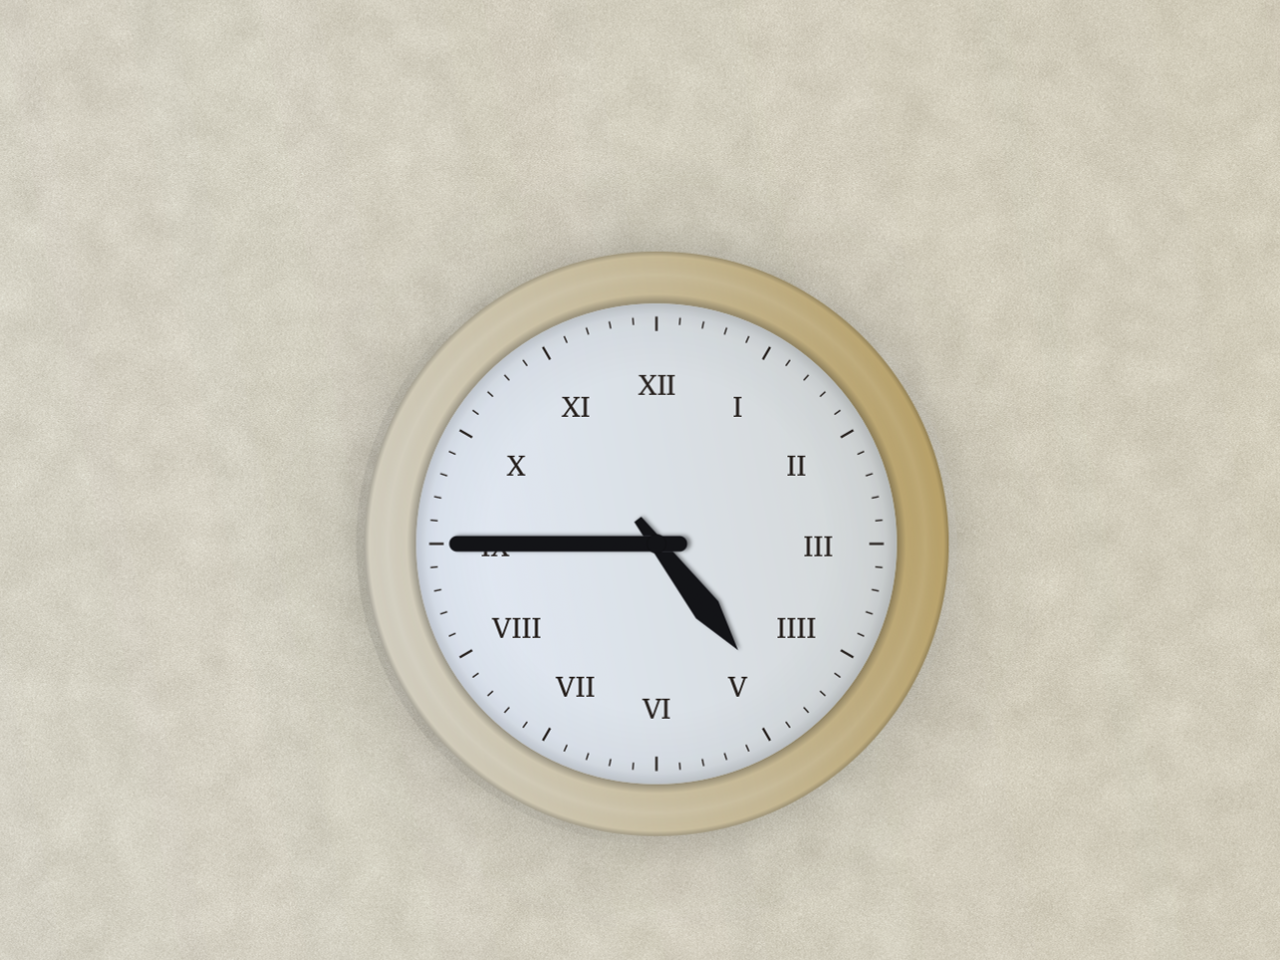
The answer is 4 h 45 min
